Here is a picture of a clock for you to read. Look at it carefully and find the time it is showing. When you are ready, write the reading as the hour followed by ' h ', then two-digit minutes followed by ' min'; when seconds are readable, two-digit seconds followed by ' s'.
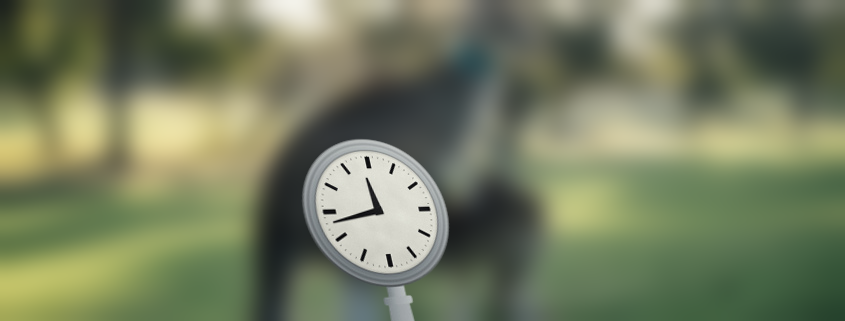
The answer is 11 h 43 min
